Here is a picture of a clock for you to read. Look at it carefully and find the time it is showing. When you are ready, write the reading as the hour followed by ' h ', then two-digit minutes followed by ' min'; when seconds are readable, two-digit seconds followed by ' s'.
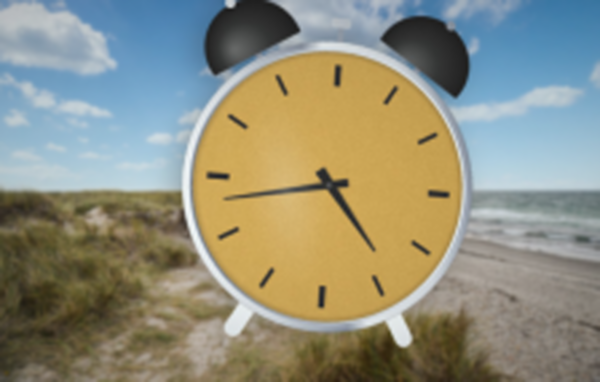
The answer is 4 h 43 min
